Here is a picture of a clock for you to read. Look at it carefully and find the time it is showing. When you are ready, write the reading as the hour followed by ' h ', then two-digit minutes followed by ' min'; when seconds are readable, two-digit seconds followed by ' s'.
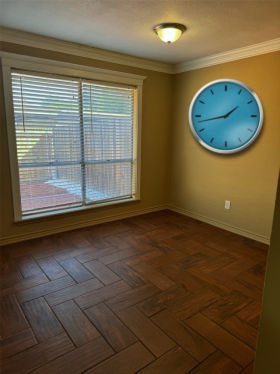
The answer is 1 h 43 min
